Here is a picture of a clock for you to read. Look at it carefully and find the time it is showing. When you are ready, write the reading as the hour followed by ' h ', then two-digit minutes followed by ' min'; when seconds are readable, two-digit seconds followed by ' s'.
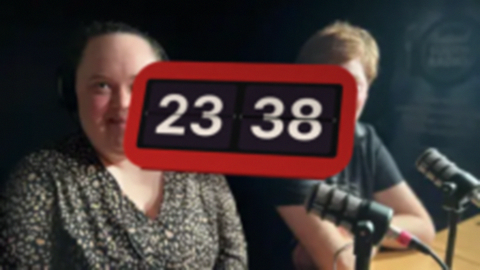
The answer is 23 h 38 min
